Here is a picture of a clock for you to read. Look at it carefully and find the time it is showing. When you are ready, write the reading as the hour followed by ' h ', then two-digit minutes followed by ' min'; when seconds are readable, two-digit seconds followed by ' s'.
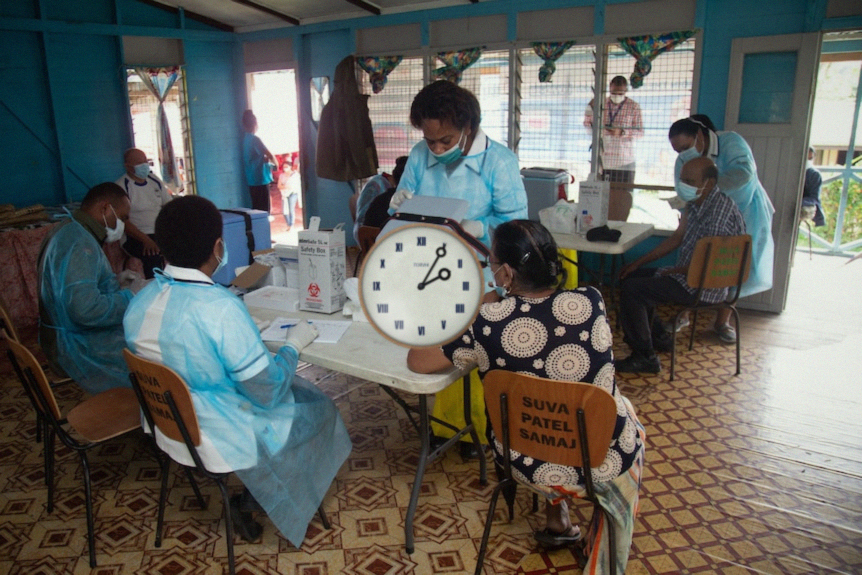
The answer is 2 h 05 min
